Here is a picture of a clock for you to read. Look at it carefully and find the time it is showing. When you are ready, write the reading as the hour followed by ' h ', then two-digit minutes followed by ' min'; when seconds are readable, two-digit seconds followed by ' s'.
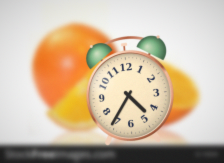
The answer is 4 h 36 min
